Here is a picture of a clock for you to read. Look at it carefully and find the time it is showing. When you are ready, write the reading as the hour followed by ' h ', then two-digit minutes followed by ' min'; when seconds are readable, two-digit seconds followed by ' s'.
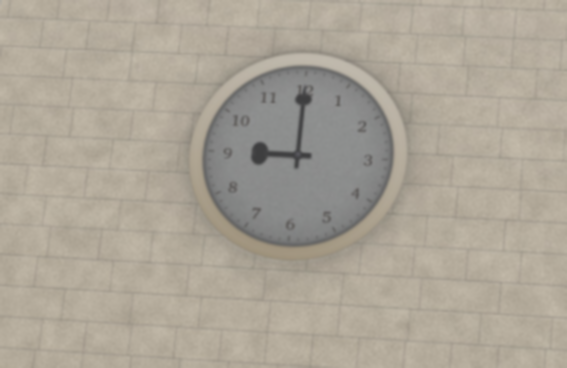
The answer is 9 h 00 min
